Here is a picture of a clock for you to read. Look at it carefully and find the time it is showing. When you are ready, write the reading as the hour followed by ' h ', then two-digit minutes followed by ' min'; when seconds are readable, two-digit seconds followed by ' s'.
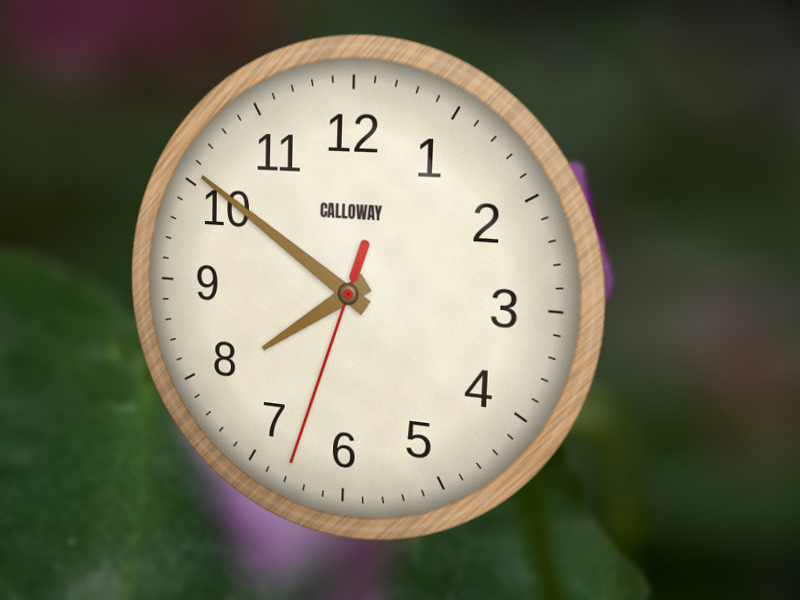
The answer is 7 h 50 min 33 s
